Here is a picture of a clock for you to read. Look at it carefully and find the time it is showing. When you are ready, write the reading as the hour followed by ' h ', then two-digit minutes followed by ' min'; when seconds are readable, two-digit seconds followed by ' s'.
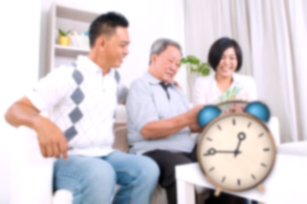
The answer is 12 h 46 min
